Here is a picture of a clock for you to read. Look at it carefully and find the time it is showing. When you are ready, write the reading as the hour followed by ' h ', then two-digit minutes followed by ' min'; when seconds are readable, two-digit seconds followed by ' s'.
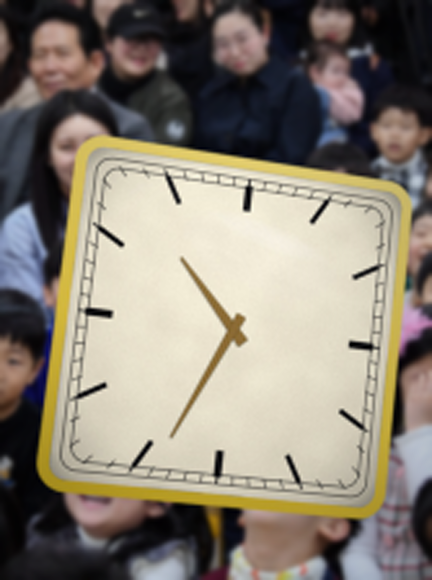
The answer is 10 h 34 min
